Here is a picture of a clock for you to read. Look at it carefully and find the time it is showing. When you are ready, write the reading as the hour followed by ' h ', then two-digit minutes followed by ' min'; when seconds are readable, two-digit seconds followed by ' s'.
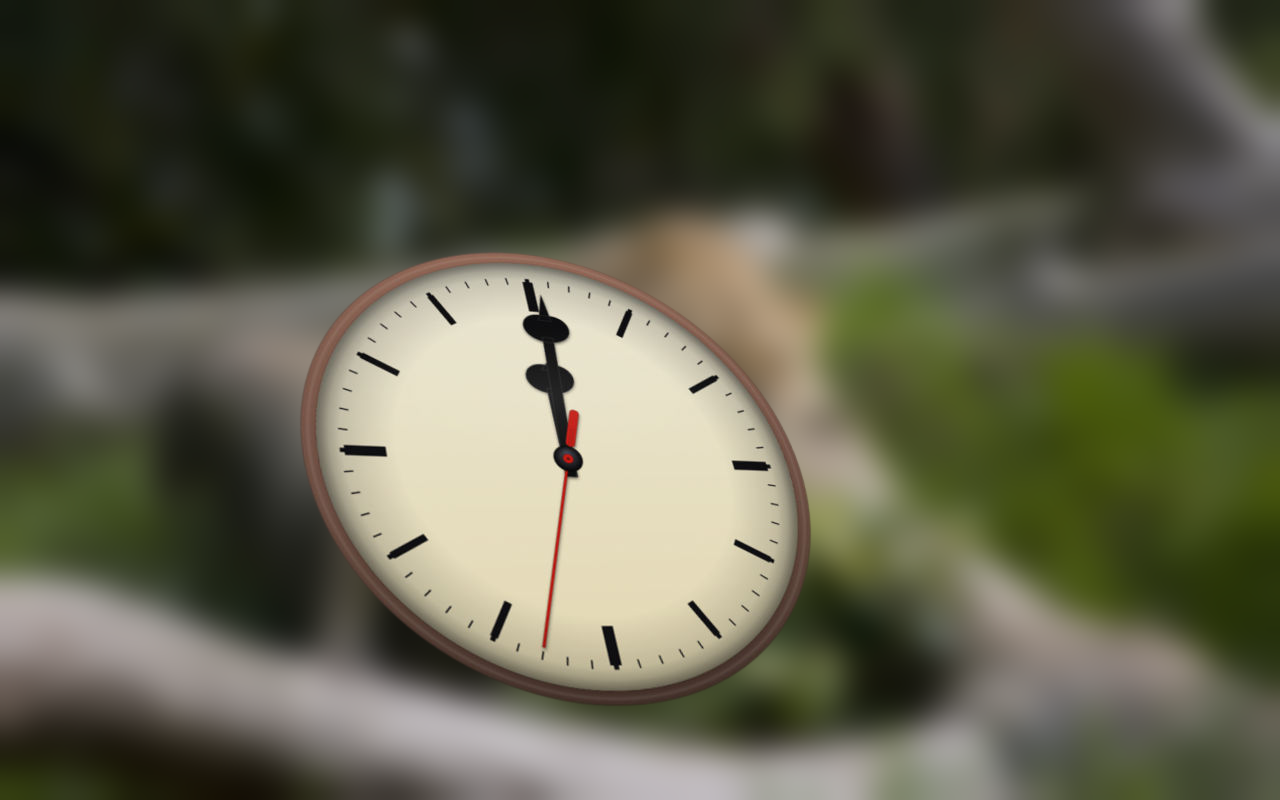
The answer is 12 h 00 min 33 s
